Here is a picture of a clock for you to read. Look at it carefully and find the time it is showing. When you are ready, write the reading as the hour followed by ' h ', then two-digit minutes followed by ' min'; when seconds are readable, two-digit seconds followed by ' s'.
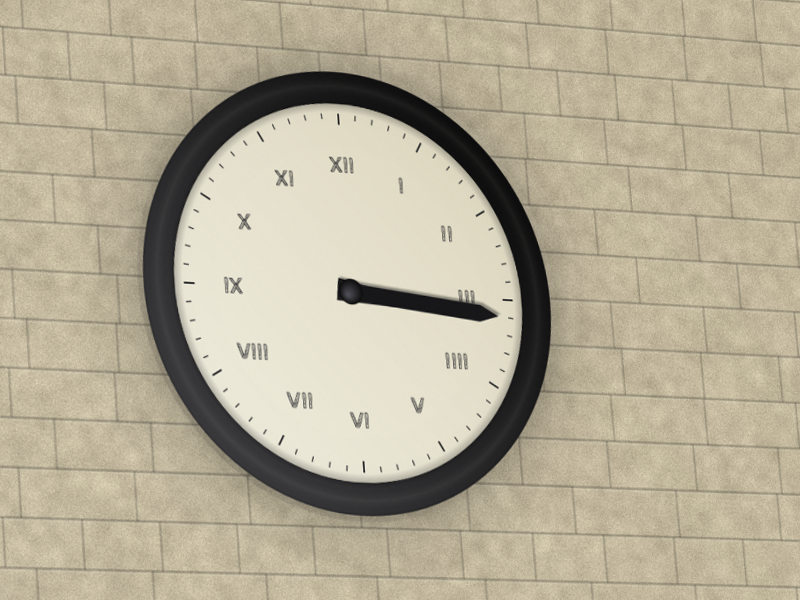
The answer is 3 h 16 min
